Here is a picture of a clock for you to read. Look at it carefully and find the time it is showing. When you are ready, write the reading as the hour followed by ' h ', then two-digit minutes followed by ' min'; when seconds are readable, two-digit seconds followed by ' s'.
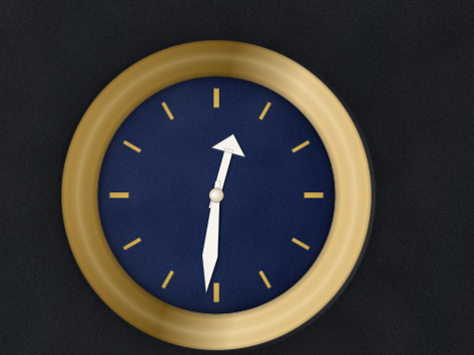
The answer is 12 h 31 min
